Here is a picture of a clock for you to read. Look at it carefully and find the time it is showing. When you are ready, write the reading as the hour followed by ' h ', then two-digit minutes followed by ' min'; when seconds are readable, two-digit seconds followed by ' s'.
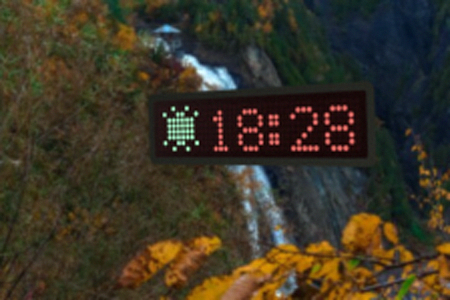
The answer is 18 h 28 min
